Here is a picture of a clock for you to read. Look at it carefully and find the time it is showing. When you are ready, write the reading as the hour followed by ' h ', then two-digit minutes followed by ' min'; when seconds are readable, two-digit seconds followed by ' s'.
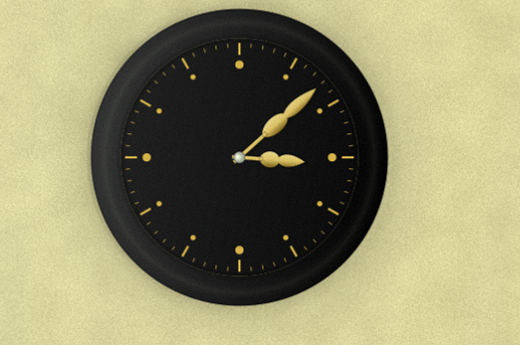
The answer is 3 h 08 min
